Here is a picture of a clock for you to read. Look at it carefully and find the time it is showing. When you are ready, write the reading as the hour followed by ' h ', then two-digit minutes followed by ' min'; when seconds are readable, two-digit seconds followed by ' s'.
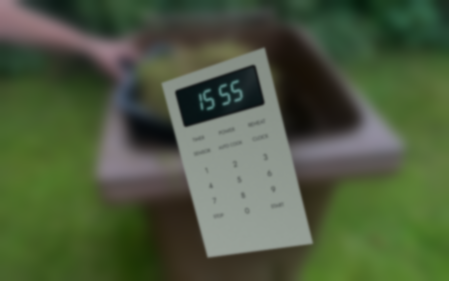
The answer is 15 h 55 min
